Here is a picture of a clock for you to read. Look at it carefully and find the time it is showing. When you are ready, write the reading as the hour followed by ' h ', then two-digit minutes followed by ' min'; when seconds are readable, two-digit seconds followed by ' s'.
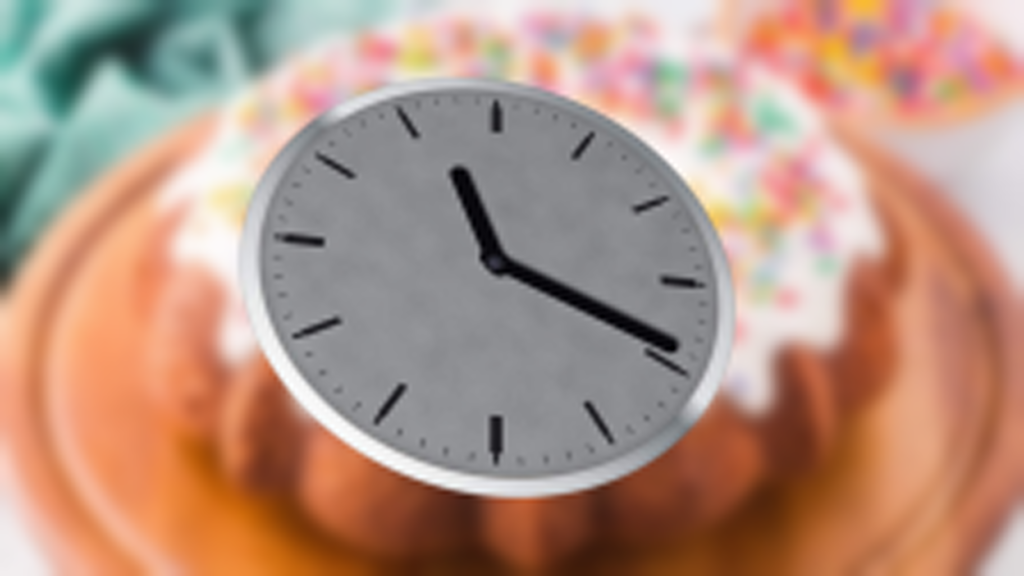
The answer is 11 h 19 min
